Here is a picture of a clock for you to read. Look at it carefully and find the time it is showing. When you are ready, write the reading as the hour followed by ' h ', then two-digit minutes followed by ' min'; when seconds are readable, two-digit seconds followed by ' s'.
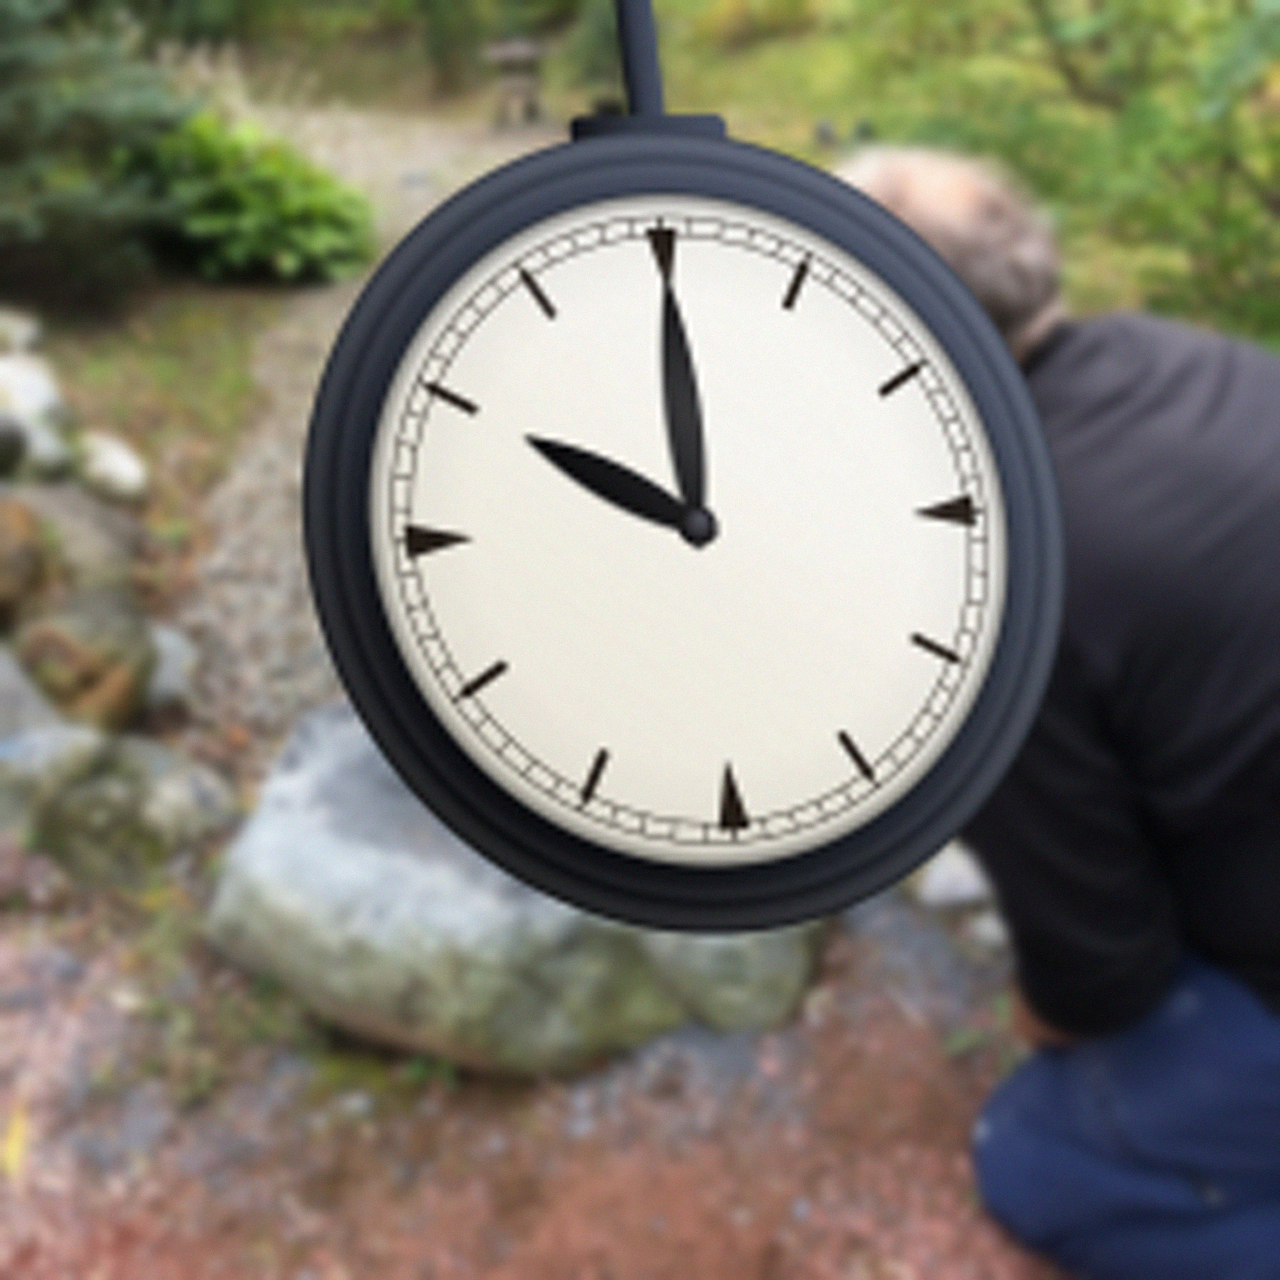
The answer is 10 h 00 min
